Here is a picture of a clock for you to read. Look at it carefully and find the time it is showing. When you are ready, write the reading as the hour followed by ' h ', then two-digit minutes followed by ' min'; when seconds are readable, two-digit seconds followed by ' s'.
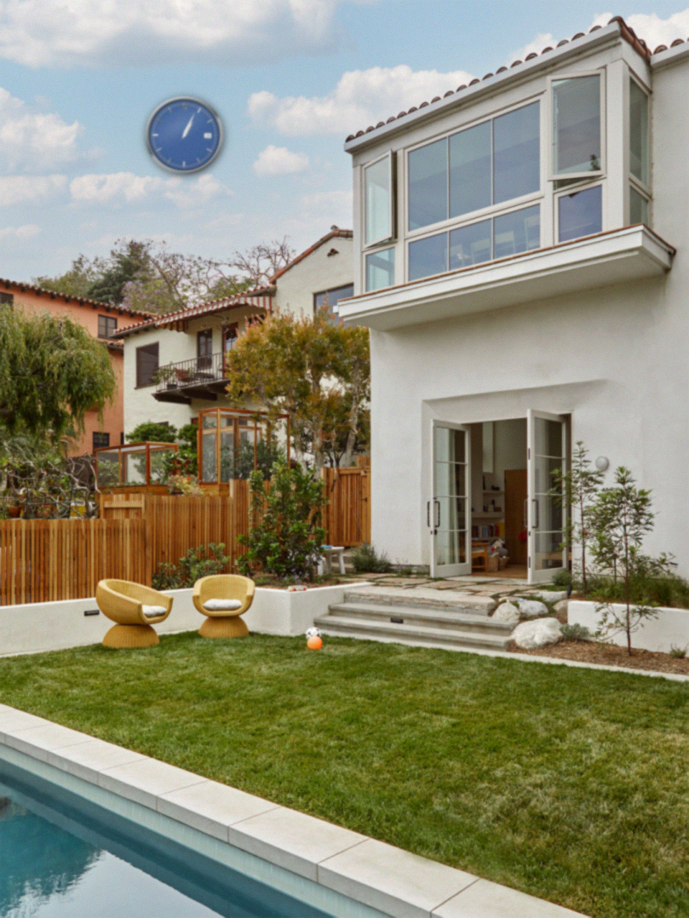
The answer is 1 h 04 min
